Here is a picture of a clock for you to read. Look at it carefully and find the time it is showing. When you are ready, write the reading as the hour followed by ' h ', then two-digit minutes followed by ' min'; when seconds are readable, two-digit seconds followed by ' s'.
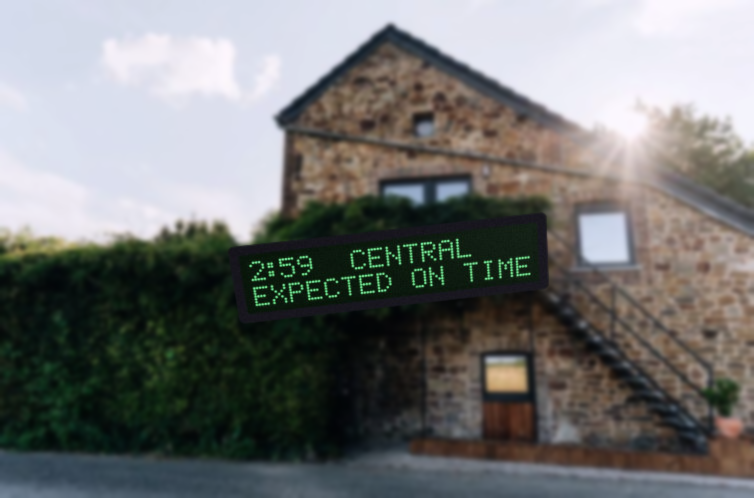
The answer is 2 h 59 min
